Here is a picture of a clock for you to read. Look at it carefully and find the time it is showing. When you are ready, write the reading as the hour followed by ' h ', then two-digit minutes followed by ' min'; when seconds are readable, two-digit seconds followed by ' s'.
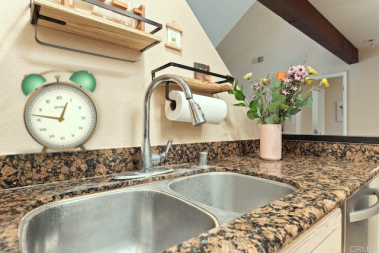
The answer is 12 h 47 min
